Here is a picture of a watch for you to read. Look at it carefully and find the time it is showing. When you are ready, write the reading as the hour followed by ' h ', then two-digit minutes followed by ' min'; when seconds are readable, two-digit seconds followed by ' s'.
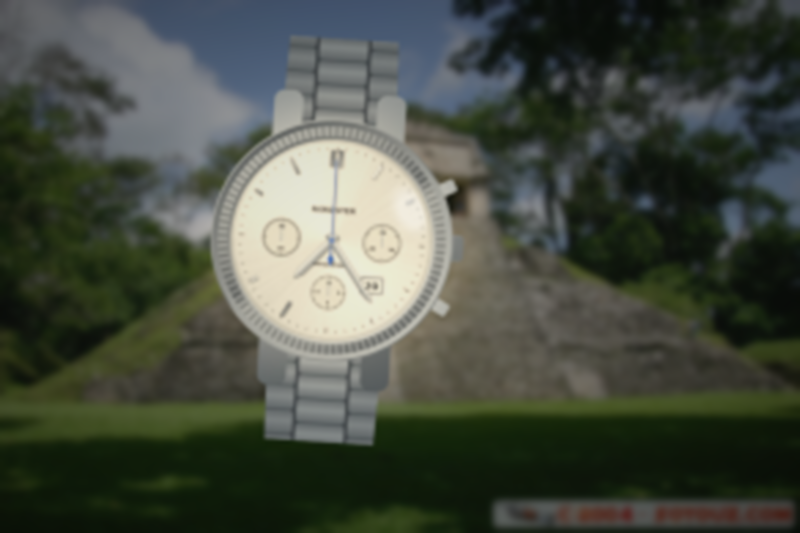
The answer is 7 h 24 min
